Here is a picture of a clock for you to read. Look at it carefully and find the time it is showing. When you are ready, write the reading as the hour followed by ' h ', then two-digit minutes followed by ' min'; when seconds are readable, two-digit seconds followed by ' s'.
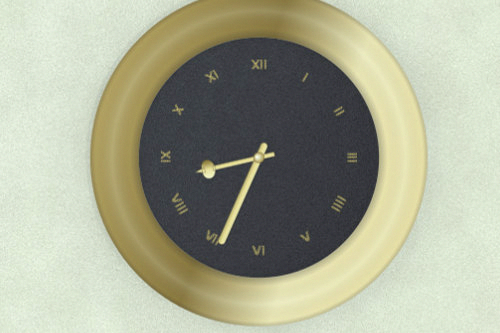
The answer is 8 h 34 min
